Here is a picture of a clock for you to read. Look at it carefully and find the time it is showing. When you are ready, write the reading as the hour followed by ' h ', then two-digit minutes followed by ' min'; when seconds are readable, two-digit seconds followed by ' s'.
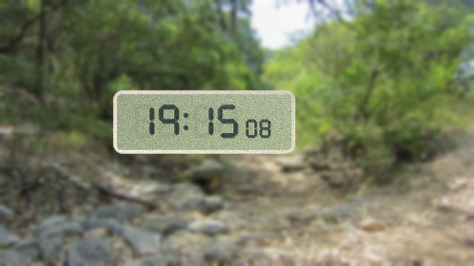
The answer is 19 h 15 min 08 s
